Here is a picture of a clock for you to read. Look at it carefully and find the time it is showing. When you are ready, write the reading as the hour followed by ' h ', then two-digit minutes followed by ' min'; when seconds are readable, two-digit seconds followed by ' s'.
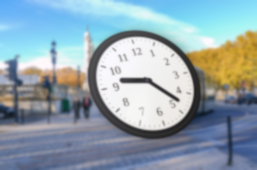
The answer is 9 h 23 min
